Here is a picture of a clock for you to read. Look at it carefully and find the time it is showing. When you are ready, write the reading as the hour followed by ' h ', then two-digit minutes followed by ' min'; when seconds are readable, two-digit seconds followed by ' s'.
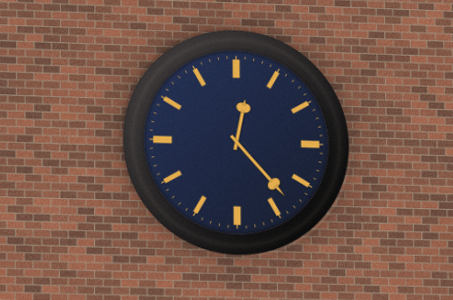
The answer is 12 h 23 min
